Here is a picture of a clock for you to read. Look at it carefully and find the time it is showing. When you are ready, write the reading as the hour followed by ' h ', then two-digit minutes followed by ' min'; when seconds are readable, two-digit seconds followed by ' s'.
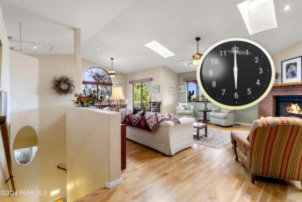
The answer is 6 h 00 min
